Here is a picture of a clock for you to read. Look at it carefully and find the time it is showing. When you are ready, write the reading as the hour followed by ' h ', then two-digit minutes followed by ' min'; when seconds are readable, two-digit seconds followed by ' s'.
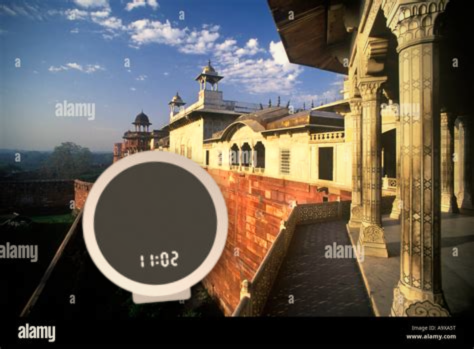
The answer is 11 h 02 min
